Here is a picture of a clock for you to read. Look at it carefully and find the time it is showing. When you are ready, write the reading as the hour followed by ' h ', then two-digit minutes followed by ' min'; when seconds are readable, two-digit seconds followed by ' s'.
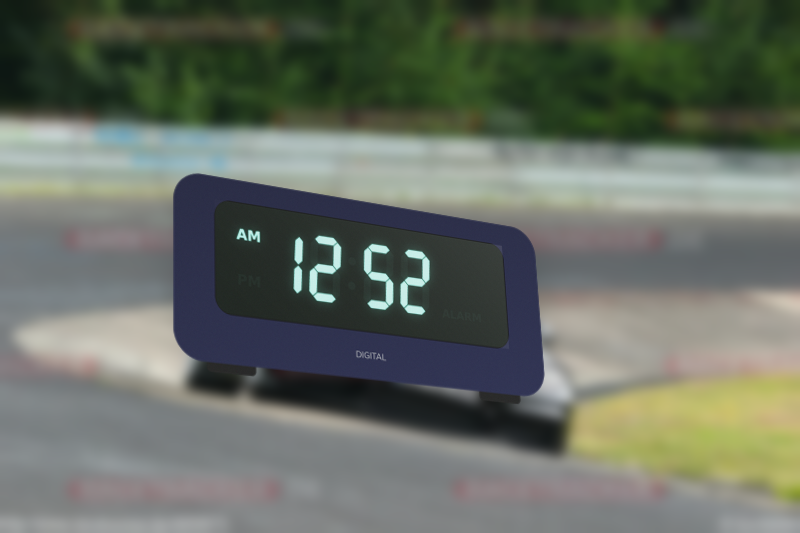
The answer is 12 h 52 min
